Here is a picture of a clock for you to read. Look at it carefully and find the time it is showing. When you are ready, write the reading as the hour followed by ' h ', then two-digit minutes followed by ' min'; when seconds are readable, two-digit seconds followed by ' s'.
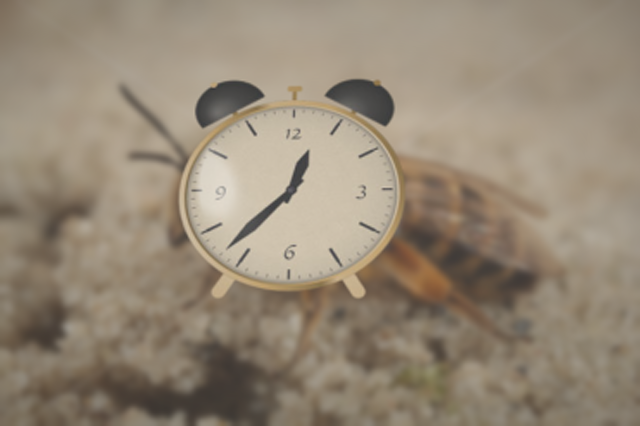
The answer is 12 h 37 min
